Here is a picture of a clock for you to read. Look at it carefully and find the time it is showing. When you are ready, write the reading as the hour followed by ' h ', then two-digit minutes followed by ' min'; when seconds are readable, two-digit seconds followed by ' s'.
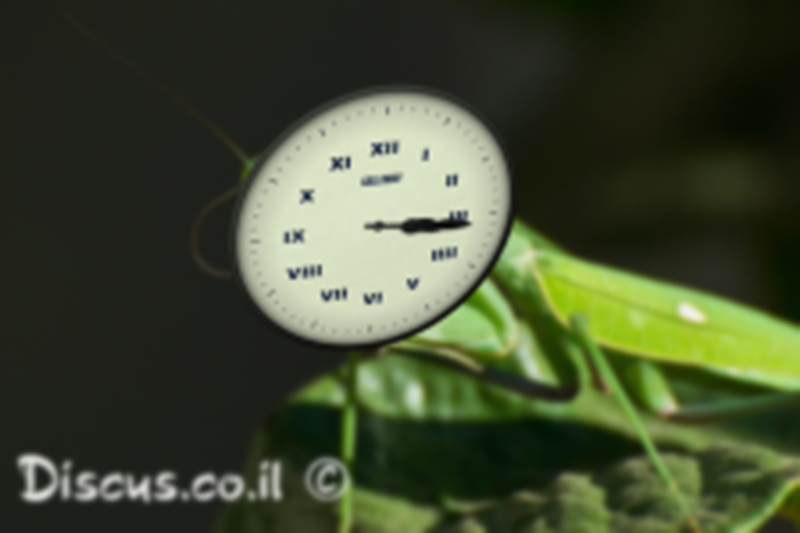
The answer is 3 h 16 min
